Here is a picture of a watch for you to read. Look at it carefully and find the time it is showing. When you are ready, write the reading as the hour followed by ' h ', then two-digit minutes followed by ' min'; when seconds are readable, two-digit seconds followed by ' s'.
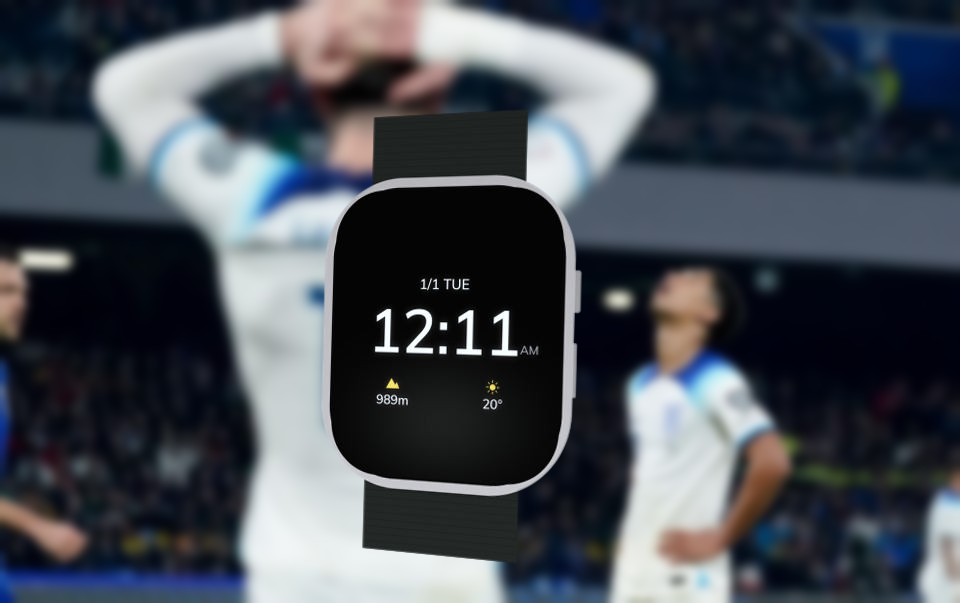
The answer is 12 h 11 min
